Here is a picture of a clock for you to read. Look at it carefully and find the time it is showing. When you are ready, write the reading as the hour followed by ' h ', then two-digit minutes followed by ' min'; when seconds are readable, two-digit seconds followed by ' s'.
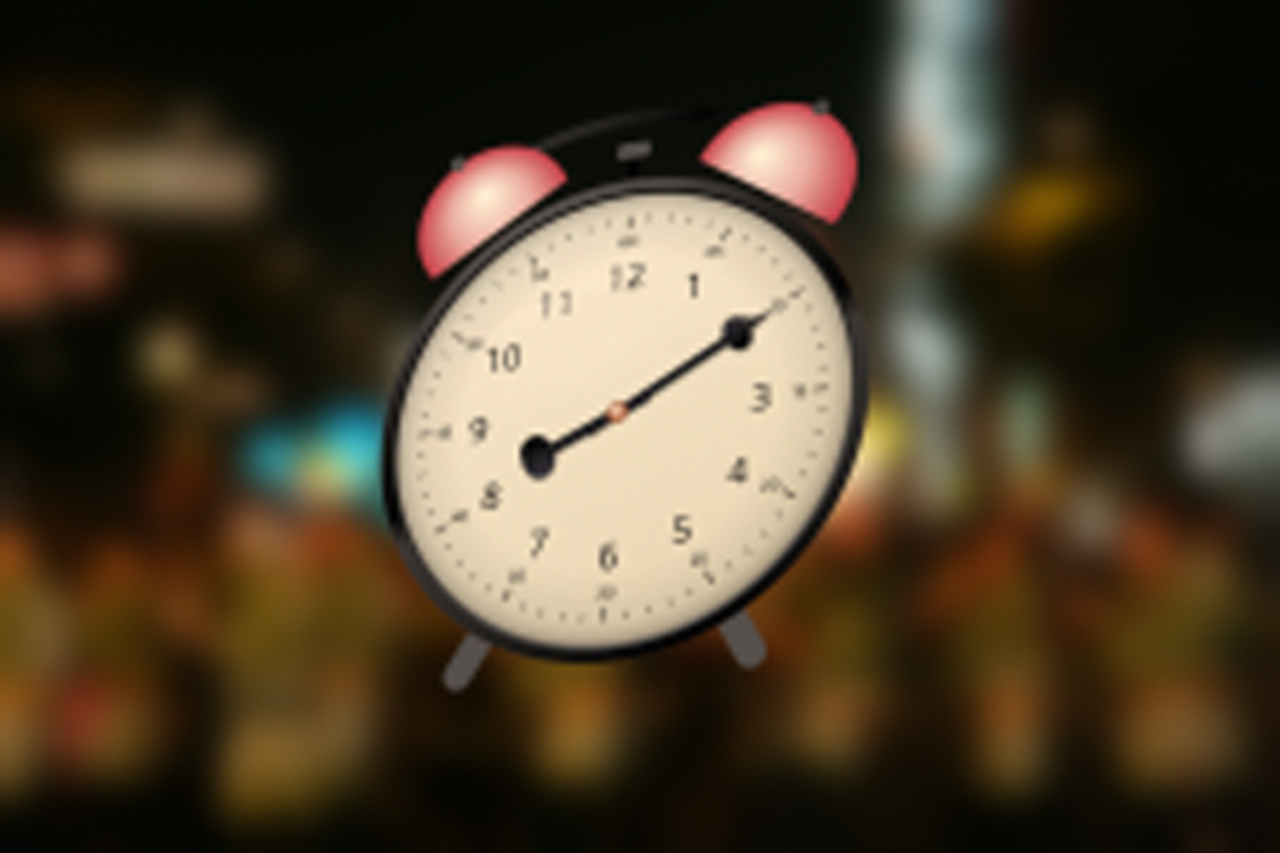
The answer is 8 h 10 min
